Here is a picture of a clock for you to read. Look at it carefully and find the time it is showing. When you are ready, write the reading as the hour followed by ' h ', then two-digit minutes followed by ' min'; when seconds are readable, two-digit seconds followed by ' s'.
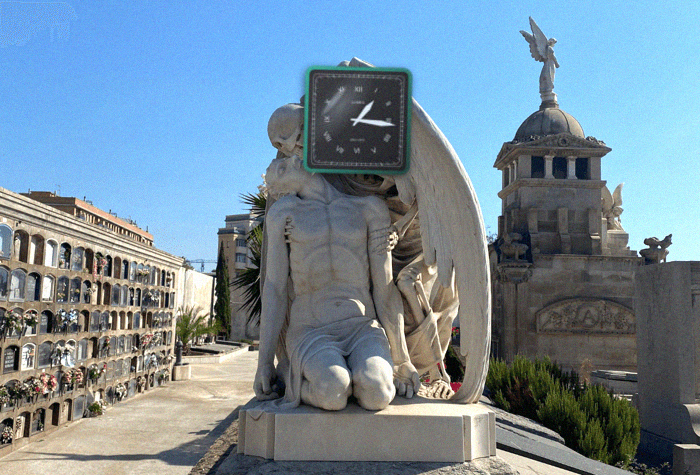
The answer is 1 h 16 min
